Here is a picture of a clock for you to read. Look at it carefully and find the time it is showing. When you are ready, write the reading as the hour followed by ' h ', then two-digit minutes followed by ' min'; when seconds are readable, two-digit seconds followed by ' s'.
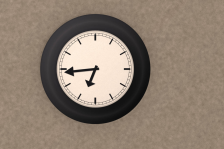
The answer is 6 h 44 min
